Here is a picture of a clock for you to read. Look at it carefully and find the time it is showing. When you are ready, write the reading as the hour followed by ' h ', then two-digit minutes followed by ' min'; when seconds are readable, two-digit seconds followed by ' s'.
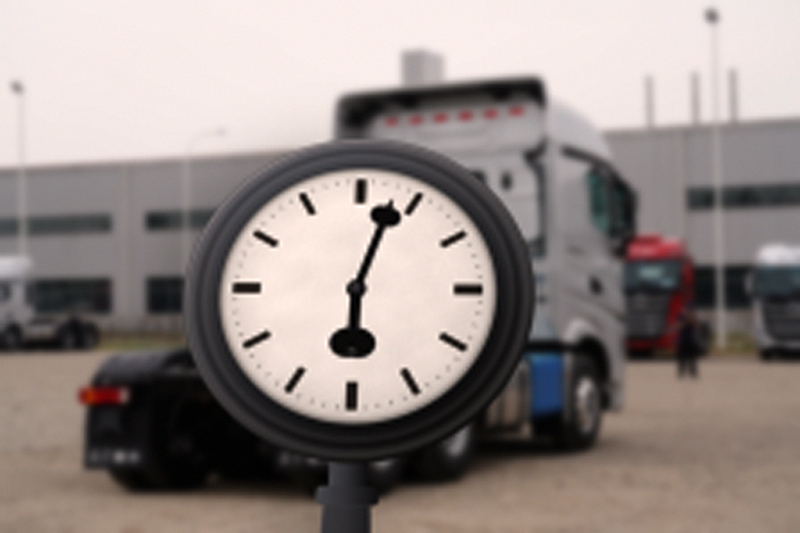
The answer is 6 h 03 min
